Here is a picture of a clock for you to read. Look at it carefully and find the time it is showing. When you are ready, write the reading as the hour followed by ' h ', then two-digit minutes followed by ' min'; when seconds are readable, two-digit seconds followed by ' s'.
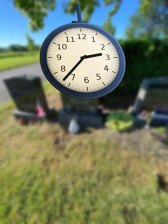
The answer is 2 h 37 min
